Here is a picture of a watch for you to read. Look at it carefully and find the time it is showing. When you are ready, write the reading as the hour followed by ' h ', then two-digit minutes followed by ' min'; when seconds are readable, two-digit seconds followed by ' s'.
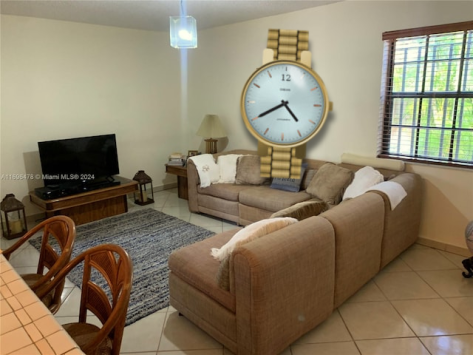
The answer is 4 h 40 min
